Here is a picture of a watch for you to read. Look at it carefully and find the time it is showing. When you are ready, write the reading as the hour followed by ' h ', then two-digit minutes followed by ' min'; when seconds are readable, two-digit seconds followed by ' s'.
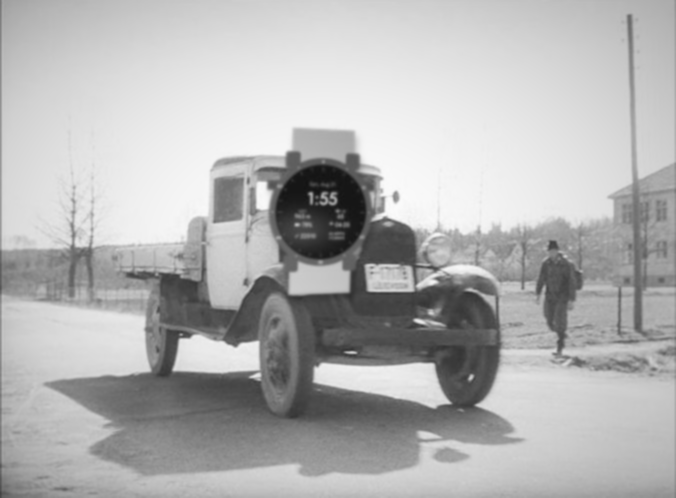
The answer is 1 h 55 min
